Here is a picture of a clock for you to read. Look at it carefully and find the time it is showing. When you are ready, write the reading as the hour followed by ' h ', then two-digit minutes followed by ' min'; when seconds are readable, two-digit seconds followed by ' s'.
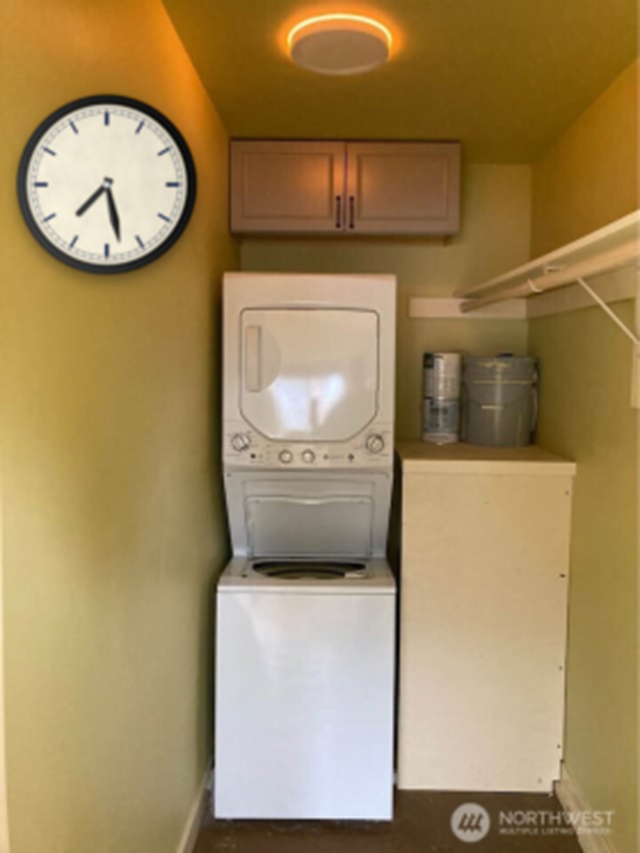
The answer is 7 h 28 min
